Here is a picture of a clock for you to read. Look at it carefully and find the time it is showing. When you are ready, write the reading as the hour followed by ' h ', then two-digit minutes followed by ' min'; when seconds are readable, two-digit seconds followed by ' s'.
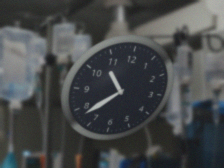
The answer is 10 h 38 min
